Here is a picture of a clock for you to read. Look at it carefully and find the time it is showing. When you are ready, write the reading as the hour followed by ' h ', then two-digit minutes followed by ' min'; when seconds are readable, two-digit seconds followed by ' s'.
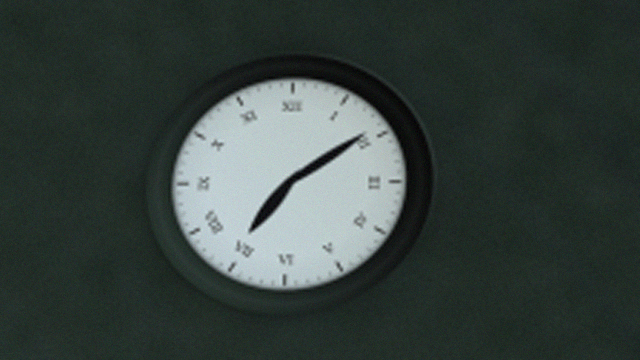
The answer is 7 h 09 min
